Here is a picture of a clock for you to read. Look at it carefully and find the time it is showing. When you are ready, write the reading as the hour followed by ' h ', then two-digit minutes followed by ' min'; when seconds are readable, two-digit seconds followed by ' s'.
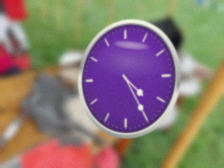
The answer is 4 h 25 min
